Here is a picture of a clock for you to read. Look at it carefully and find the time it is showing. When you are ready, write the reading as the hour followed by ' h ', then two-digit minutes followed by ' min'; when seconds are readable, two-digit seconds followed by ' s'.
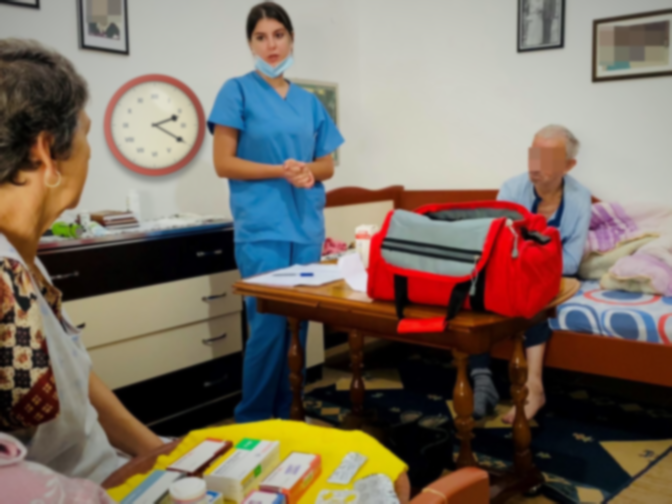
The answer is 2 h 20 min
